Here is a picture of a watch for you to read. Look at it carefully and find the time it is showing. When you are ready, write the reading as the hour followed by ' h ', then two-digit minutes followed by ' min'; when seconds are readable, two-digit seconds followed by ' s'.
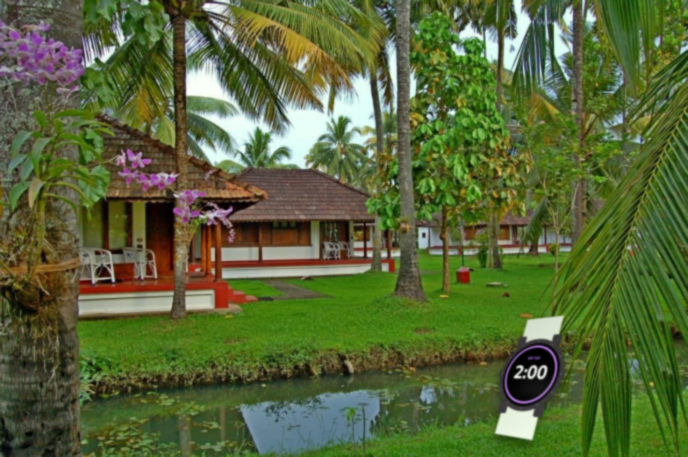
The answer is 2 h 00 min
